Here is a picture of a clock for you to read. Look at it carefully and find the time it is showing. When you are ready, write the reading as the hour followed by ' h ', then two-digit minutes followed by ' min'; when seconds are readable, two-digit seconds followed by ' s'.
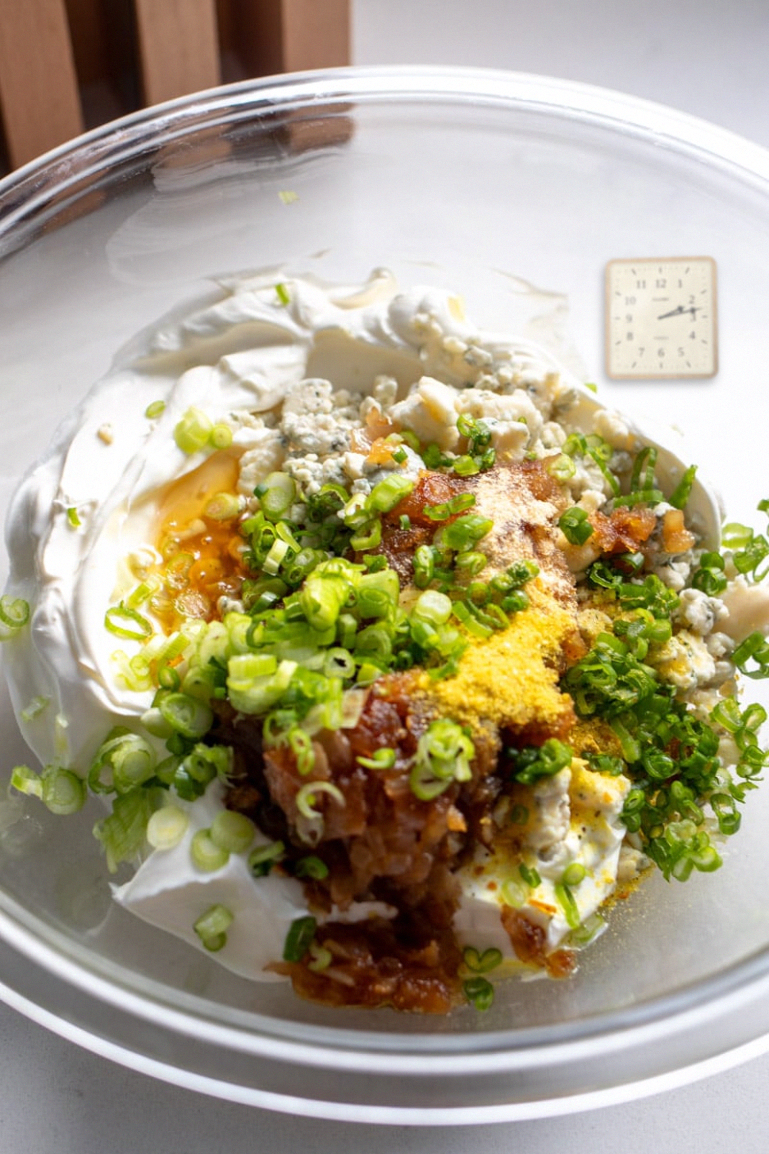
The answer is 2 h 13 min
